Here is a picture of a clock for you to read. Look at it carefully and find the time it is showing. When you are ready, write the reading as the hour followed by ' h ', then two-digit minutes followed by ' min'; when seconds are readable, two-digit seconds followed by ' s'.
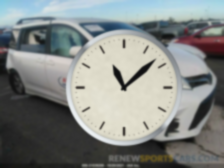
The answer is 11 h 08 min
